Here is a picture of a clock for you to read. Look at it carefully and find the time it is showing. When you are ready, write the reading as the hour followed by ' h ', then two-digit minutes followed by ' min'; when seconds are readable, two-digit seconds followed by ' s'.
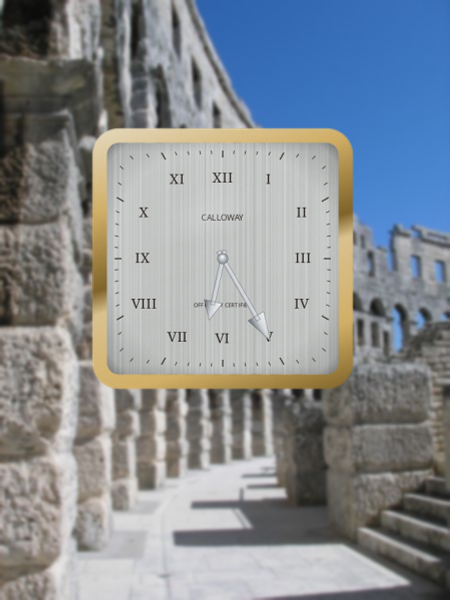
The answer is 6 h 25 min
